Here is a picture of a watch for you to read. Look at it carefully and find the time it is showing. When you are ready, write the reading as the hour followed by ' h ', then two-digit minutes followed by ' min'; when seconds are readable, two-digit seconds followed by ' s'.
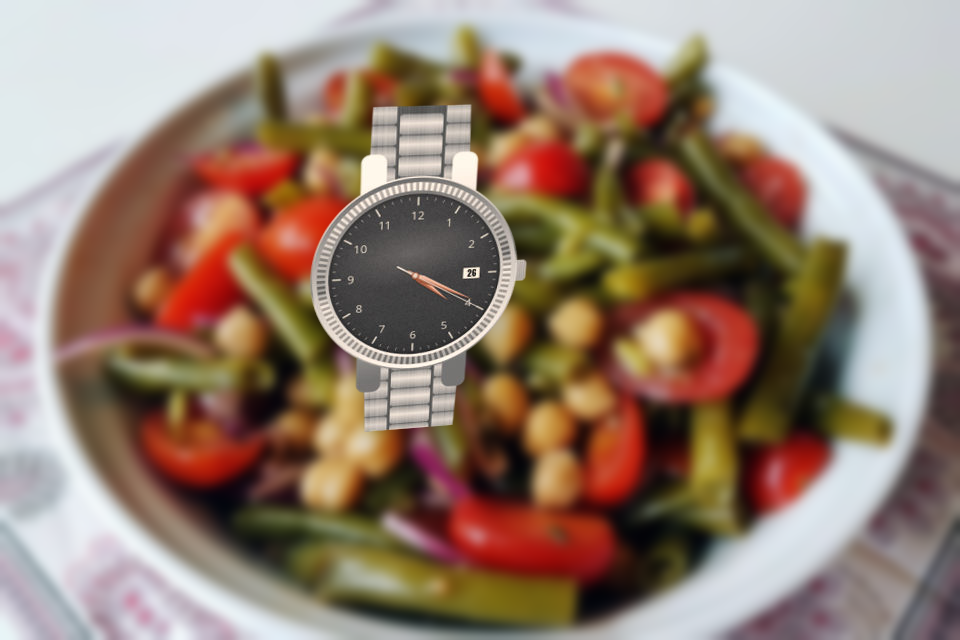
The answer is 4 h 19 min 20 s
